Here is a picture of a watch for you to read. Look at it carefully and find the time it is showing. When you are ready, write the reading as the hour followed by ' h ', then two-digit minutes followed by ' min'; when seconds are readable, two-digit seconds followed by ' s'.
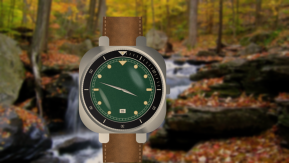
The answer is 3 h 48 min
